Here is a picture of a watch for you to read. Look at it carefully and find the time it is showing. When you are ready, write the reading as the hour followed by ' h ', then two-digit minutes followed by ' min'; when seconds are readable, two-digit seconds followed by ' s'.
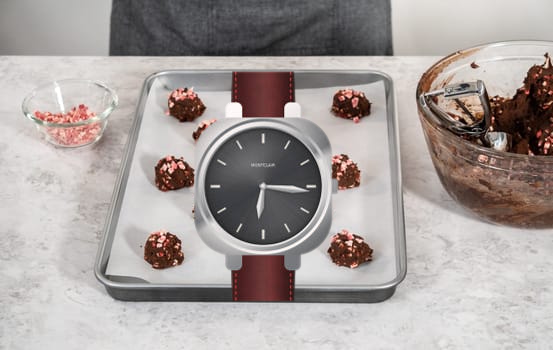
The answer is 6 h 16 min
